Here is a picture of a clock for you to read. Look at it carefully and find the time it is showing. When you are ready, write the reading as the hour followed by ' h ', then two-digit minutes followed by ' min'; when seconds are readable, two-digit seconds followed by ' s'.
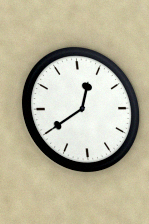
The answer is 12 h 40 min
